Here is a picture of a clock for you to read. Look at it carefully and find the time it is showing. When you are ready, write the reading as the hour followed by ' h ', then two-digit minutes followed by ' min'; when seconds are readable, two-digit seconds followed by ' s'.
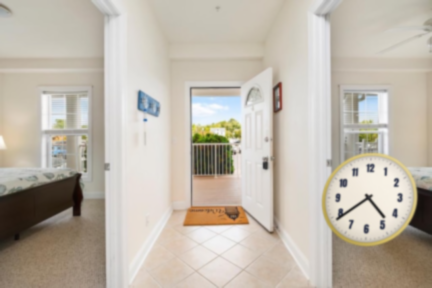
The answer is 4 h 39 min
